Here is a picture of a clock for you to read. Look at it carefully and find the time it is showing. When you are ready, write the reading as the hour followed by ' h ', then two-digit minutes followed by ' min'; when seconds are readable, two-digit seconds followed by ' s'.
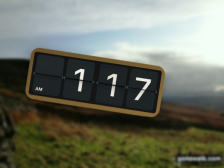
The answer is 1 h 17 min
